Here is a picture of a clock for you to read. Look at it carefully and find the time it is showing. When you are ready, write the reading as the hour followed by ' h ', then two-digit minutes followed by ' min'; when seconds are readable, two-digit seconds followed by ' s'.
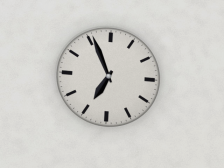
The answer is 6 h 56 min
